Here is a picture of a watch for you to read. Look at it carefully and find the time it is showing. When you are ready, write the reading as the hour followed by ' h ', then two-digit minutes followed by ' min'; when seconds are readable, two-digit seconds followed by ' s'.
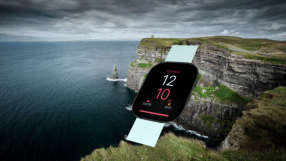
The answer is 12 h 10 min
